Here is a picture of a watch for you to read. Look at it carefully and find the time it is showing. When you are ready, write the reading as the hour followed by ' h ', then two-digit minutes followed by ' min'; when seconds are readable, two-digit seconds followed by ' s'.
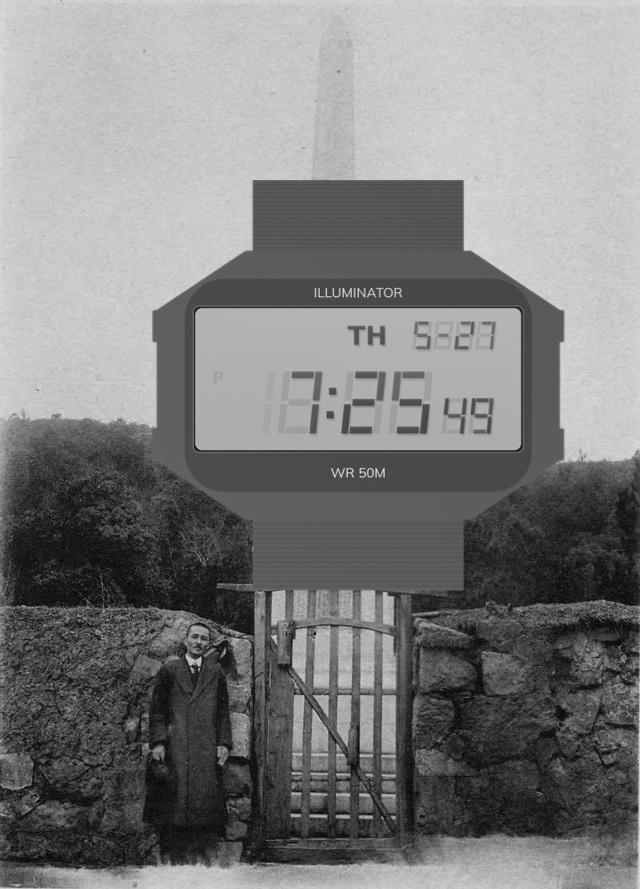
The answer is 7 h 25 min 49 s
